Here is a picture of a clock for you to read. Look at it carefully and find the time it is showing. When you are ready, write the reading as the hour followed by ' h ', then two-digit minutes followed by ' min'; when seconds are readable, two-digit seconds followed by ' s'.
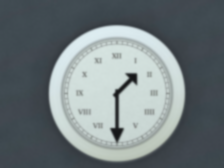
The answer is 1 h 30 min
